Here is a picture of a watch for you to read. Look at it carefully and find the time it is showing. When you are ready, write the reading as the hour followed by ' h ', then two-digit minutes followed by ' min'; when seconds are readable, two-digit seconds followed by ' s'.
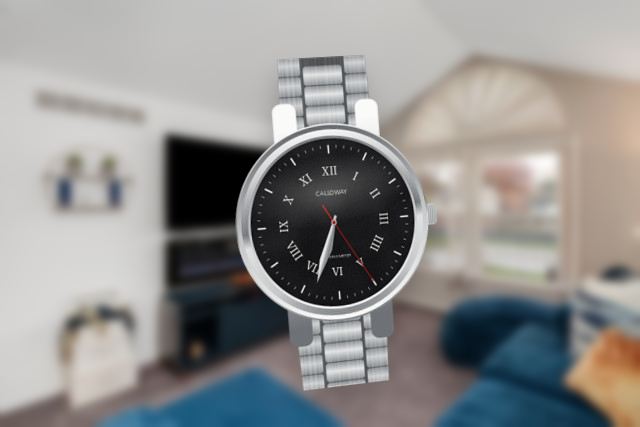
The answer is 6 h 33 min 25 s
